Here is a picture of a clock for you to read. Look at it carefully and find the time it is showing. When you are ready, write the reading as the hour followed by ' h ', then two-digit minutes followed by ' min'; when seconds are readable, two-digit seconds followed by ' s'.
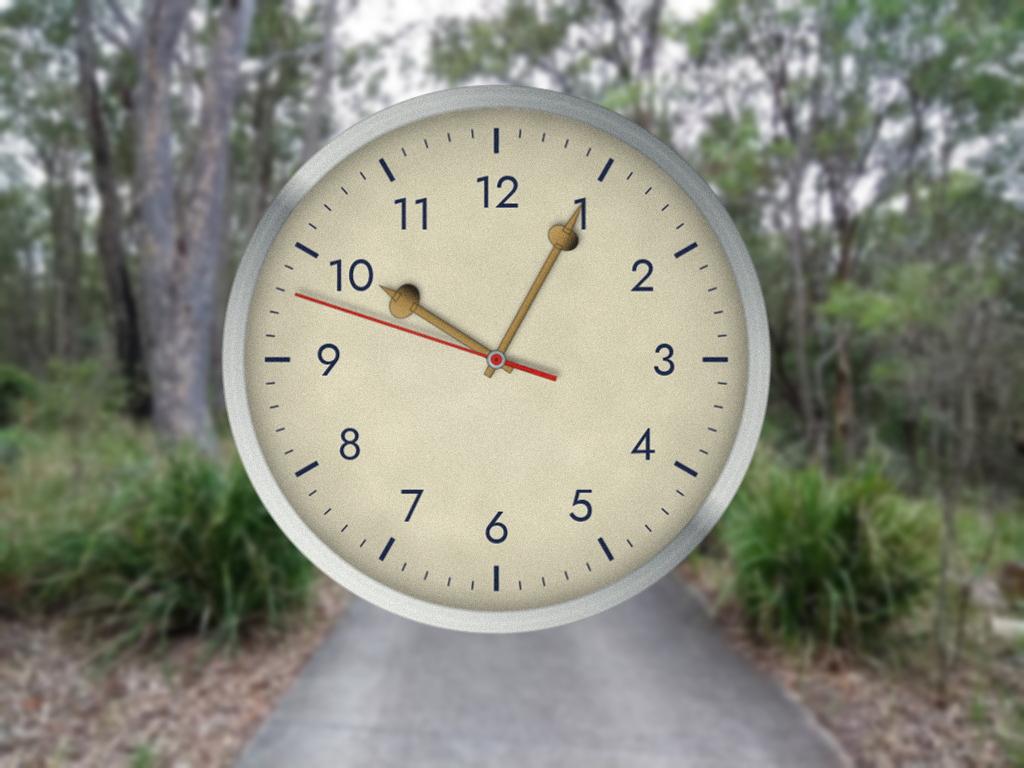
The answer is 10 h 04 min 48 s
